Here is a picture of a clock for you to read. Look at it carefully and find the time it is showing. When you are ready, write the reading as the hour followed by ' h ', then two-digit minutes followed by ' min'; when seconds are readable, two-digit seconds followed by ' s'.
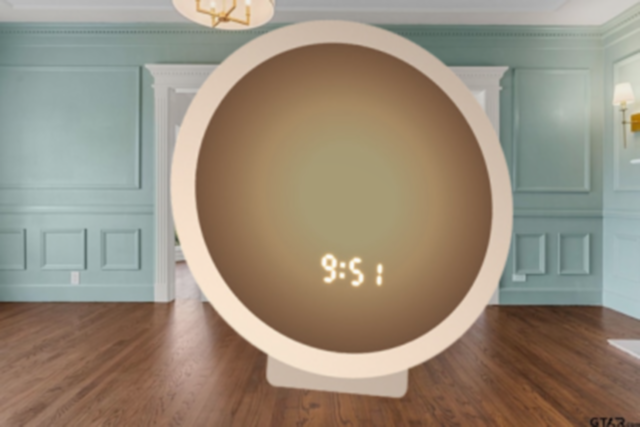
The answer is 9 h 51 min
